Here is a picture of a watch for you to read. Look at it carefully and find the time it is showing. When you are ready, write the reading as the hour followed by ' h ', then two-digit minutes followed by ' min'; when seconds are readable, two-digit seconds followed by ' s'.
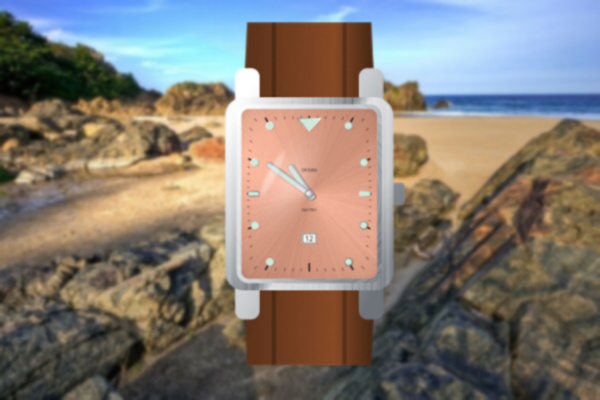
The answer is 10 h 51 min
